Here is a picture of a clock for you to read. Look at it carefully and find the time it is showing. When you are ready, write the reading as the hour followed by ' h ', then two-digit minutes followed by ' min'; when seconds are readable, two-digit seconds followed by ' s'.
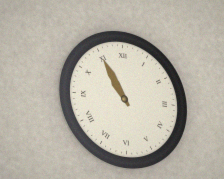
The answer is 10 h 55 min
